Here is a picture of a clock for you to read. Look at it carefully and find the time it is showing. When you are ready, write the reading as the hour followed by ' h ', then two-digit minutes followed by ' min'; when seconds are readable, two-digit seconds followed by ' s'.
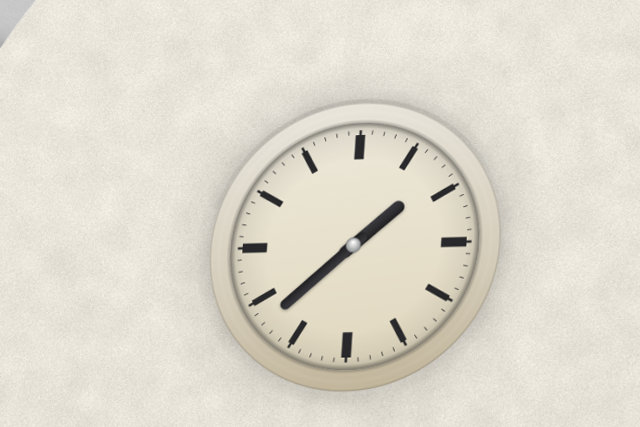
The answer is 1 h 38 min
